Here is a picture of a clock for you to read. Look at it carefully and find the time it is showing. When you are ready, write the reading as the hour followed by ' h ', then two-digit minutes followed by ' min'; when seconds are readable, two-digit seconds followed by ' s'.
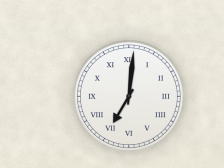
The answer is 7 h 01 min
